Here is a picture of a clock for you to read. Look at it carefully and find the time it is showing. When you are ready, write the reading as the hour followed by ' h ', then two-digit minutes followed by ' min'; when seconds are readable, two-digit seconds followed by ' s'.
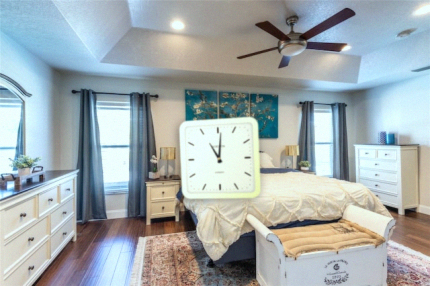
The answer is 11 h 01 min
